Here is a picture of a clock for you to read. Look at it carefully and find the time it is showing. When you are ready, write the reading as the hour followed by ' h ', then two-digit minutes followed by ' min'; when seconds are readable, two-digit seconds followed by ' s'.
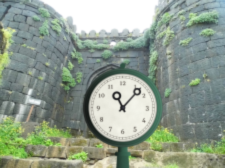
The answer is 11 h 07 min
